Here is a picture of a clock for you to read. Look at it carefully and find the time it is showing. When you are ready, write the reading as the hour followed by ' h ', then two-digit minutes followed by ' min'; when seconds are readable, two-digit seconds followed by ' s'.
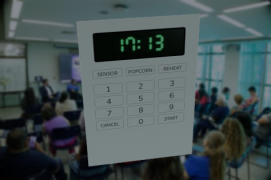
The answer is 17 h 13 min
